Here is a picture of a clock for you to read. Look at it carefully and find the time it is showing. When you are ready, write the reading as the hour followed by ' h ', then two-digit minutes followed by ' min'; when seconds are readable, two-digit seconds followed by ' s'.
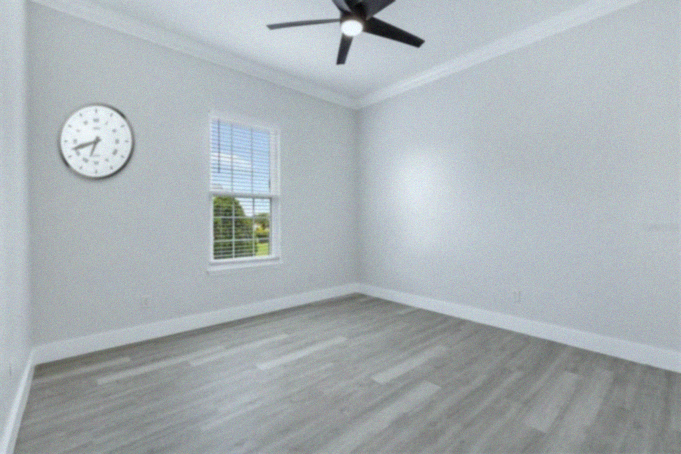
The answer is 6 h 42 min
